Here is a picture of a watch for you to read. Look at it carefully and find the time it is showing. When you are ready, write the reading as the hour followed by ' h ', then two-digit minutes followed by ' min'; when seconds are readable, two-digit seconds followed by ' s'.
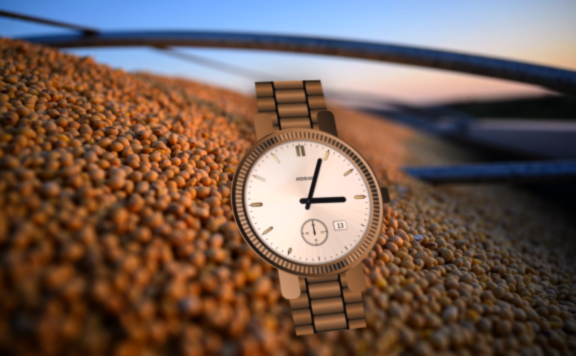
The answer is 3 h 04 min
